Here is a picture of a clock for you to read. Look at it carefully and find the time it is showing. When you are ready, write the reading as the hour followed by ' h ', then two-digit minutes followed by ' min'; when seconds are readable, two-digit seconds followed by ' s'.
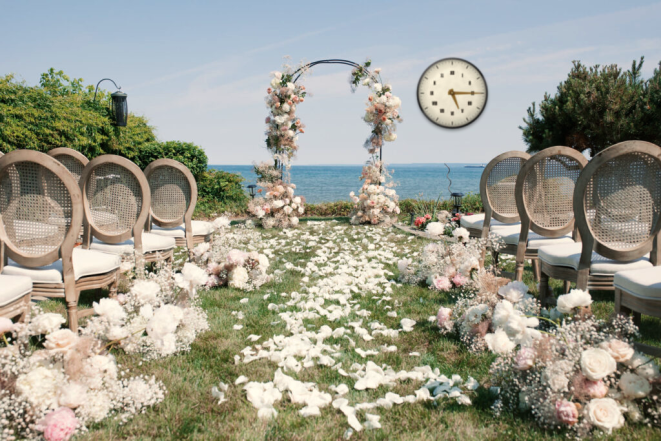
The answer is 5 h 15 min
